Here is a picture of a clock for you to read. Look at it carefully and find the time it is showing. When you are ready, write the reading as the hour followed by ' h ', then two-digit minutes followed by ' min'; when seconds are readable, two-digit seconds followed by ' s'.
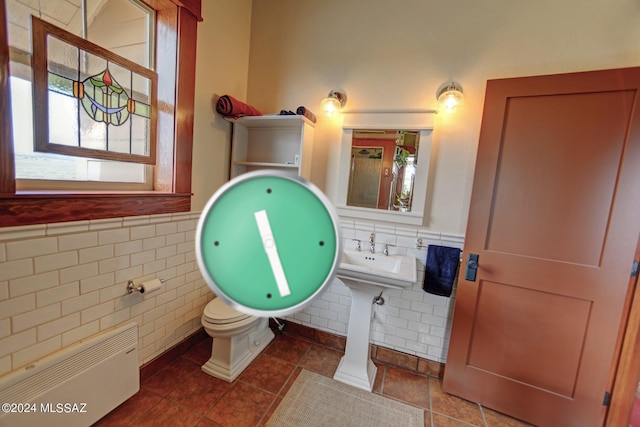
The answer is 11 h 27 min
